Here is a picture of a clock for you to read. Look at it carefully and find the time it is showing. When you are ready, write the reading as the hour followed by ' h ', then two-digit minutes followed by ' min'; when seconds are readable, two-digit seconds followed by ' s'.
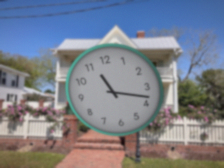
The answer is 11 h 18 min
